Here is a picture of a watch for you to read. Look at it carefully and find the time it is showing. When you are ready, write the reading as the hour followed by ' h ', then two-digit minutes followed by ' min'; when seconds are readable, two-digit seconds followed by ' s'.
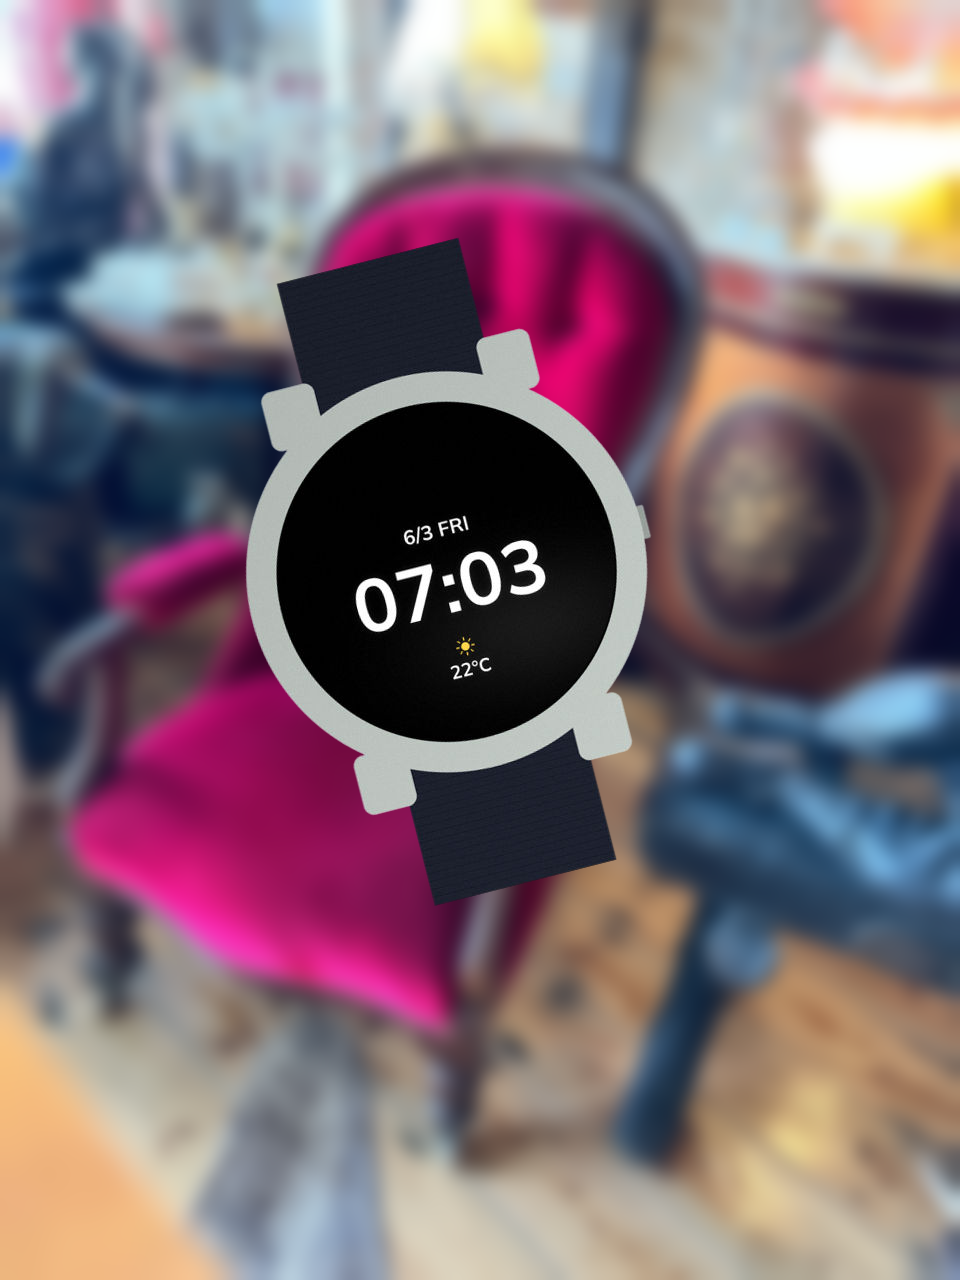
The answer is 7 h 03 min
